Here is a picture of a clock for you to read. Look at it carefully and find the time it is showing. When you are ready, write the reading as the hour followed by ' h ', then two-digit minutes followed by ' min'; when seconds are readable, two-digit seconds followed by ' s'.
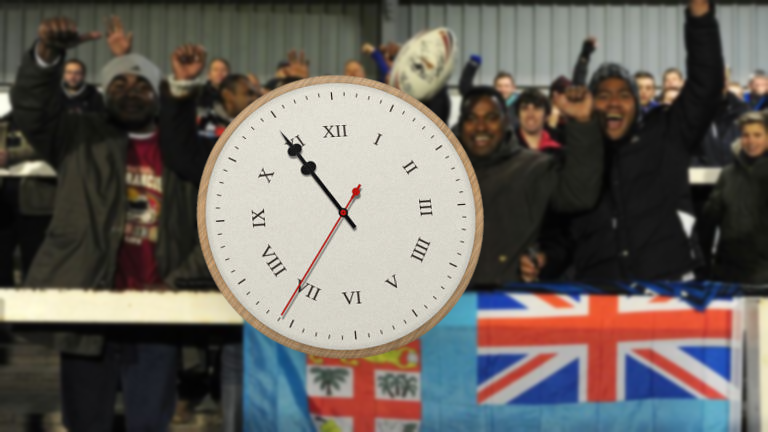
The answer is 10 h 54 min 36 s
